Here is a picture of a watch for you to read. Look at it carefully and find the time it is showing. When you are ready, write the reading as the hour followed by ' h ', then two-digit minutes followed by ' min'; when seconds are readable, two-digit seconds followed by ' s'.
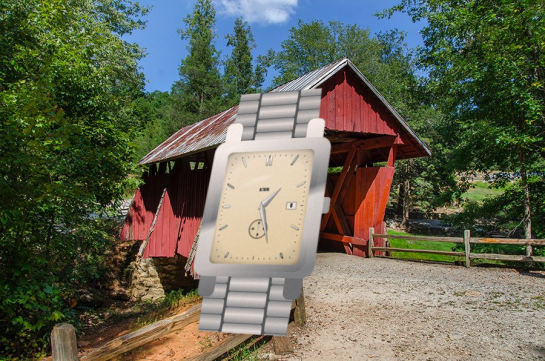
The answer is 1 h 27 min
